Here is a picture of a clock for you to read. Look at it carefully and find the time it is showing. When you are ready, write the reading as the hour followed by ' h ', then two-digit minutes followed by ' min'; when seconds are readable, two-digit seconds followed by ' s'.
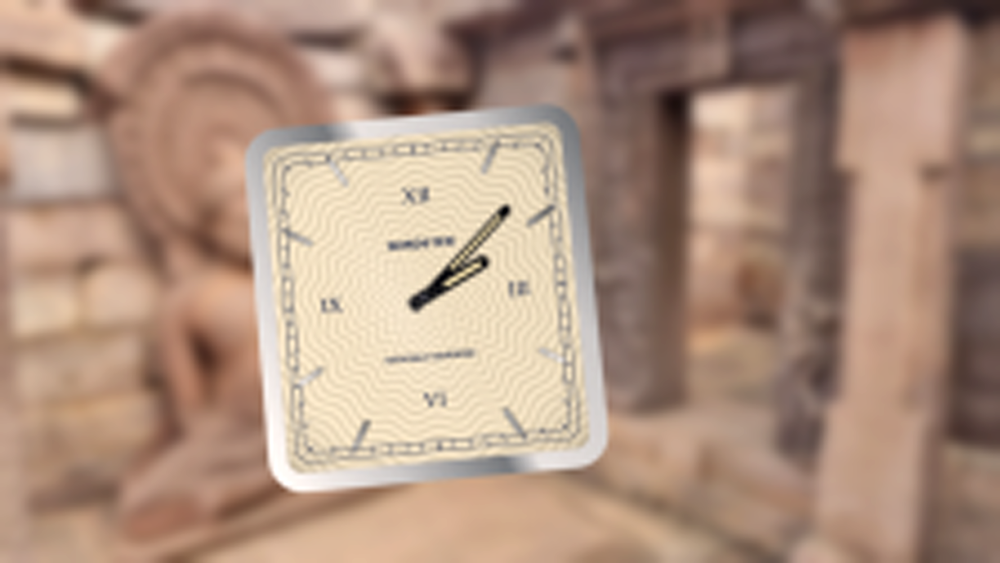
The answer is 2 h 08 min
